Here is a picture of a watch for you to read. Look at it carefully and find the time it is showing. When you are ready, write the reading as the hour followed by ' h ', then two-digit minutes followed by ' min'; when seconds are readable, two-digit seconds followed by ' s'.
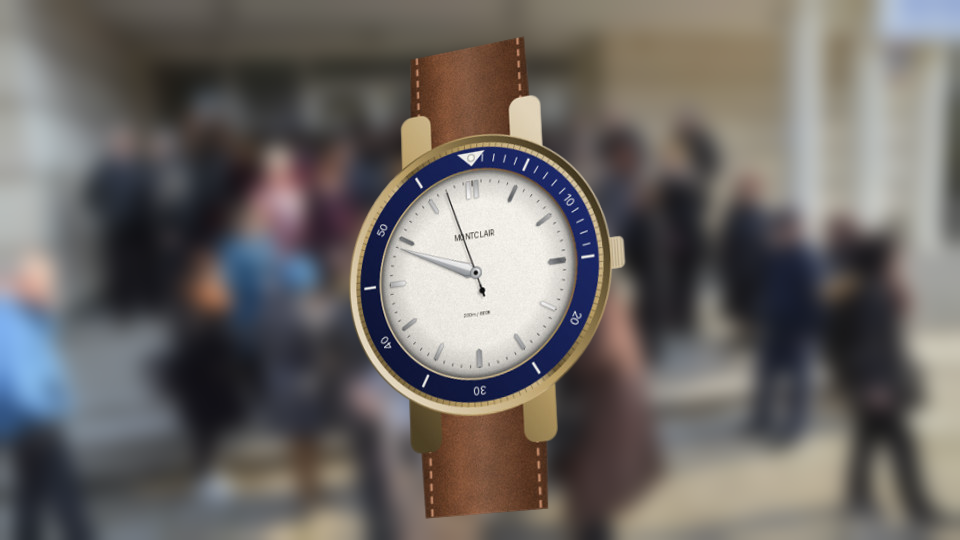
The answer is 9 h 48 min 57 s
